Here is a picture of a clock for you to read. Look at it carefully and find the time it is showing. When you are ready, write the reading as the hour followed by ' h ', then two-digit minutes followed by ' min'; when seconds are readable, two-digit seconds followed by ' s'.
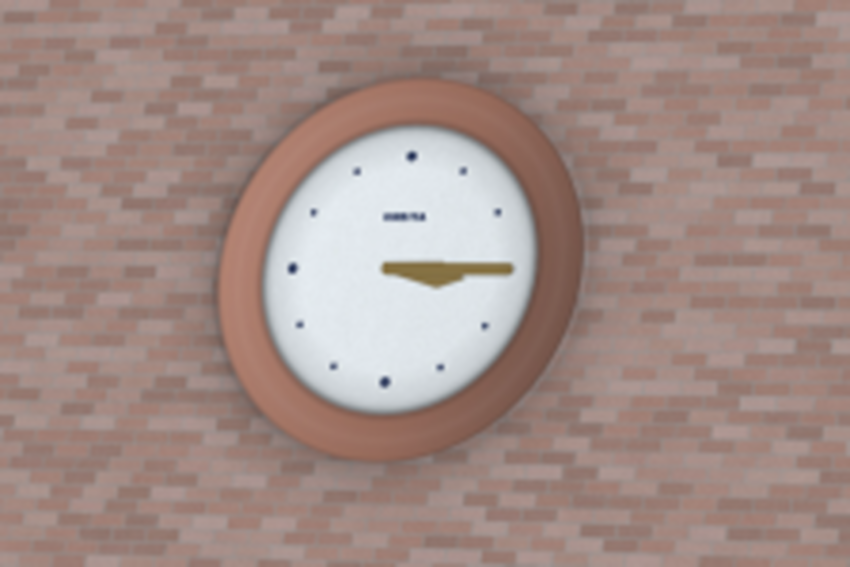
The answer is 3 h 15 min
